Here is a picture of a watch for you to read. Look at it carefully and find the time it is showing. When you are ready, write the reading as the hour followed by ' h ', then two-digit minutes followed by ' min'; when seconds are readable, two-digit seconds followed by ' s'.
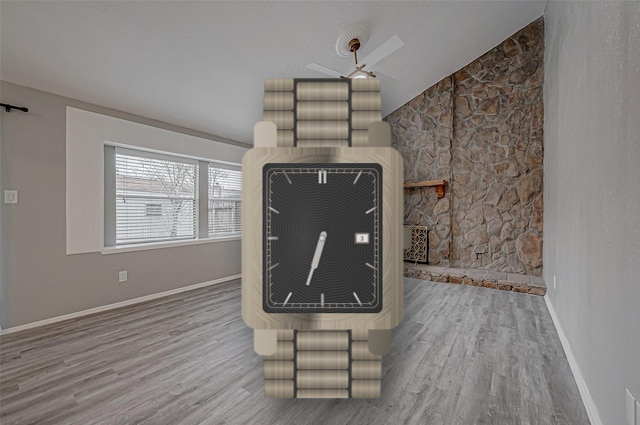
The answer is 6 h 33 min
